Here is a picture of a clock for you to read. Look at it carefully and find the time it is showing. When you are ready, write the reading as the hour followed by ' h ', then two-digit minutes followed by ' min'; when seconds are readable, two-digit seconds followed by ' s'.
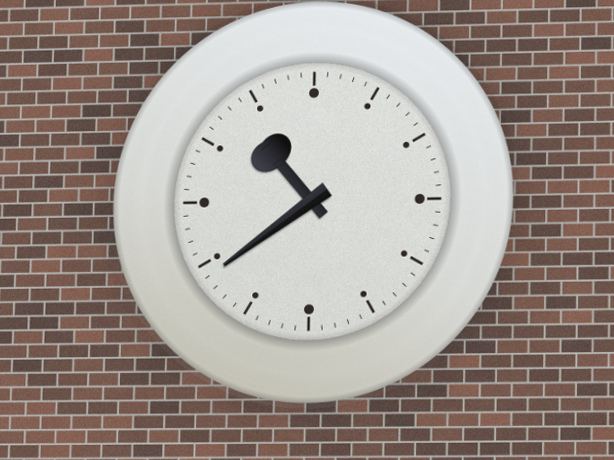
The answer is 10 h 39 min
